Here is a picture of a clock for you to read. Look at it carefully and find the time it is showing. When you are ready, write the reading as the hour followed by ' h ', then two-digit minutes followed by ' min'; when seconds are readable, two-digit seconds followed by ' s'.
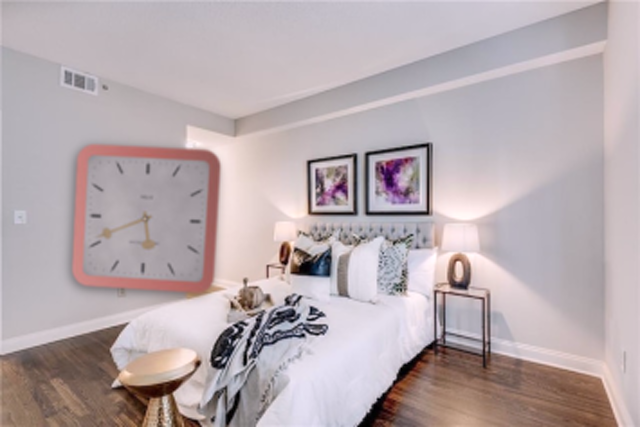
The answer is 5 h 41 min
